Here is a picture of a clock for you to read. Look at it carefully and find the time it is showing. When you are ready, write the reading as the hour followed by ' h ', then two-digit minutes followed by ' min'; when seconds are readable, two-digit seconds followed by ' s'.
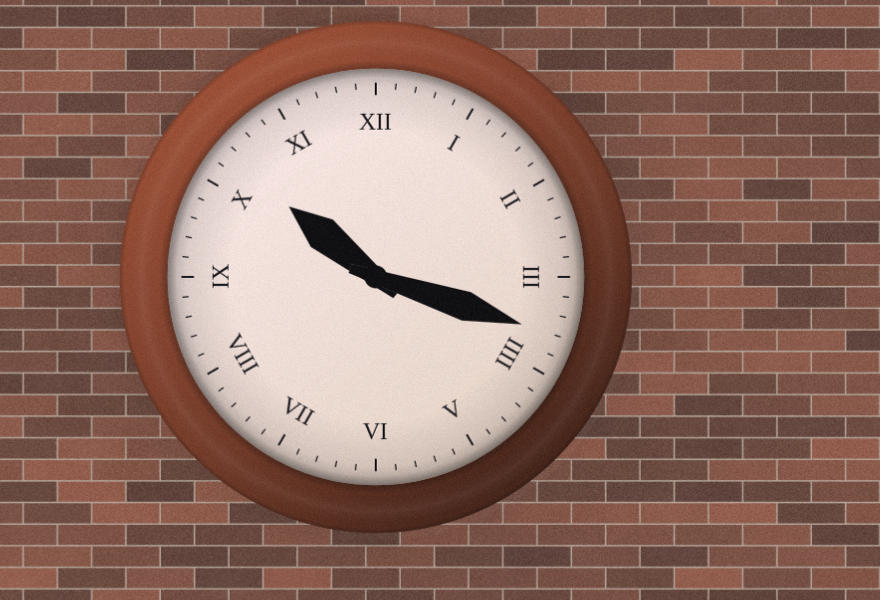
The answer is 10 h 18 min
